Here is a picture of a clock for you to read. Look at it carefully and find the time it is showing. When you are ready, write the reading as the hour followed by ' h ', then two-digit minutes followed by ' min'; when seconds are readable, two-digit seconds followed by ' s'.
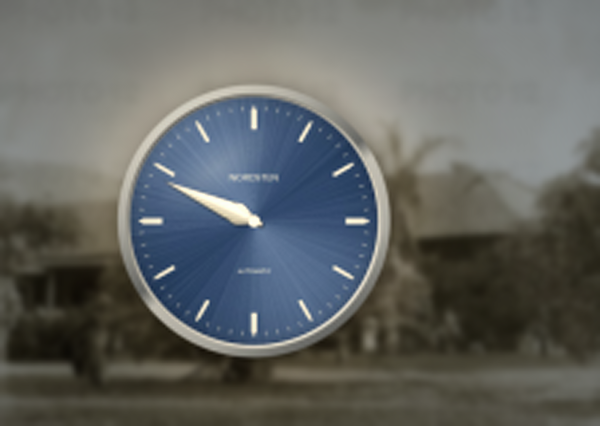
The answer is 9 h 49 min
